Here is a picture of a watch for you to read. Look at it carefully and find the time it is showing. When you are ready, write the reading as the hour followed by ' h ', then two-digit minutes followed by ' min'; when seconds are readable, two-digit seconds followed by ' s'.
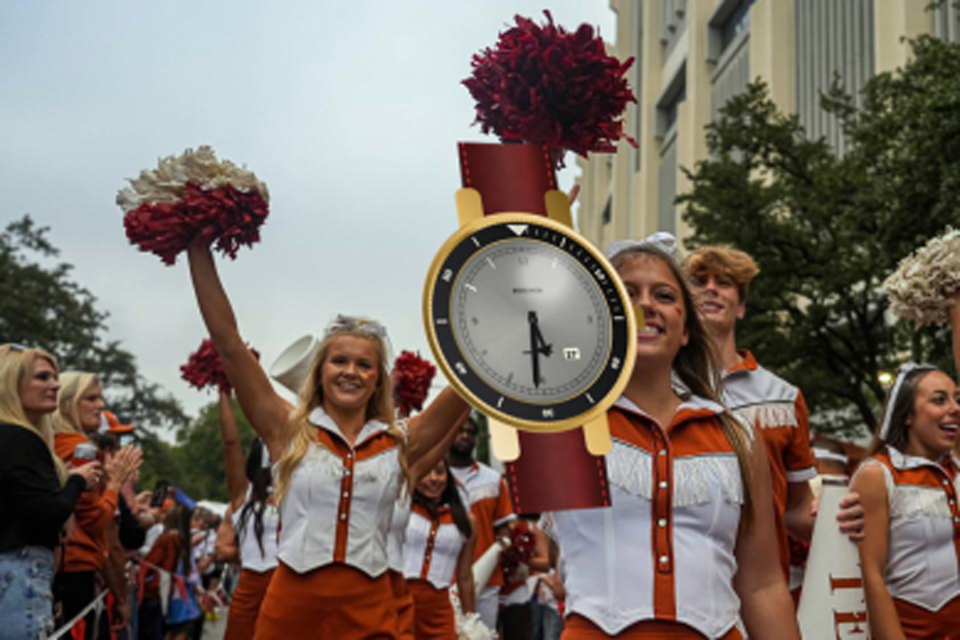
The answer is 5 h 31 min
